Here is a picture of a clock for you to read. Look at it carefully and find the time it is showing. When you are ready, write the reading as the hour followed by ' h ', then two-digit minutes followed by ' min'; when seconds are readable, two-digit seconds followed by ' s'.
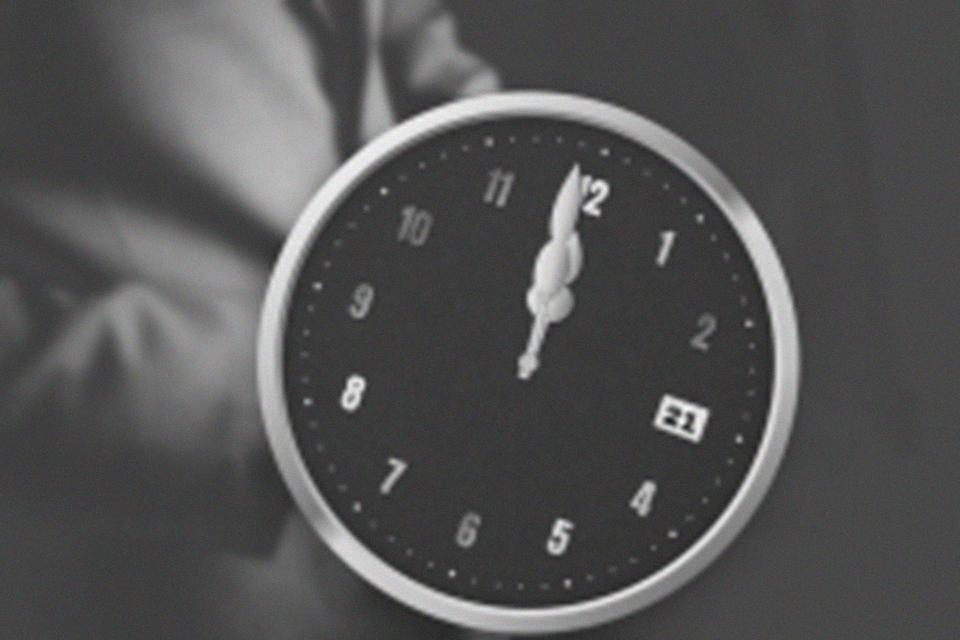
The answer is 11 h 59 min
